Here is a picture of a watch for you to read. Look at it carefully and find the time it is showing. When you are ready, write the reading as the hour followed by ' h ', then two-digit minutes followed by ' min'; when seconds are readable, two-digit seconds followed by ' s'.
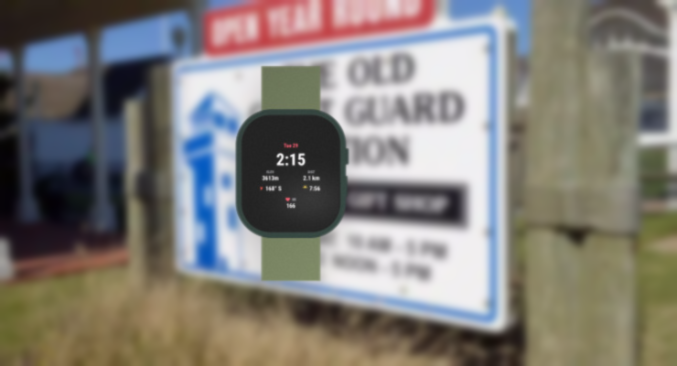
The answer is 2 h 15 min
